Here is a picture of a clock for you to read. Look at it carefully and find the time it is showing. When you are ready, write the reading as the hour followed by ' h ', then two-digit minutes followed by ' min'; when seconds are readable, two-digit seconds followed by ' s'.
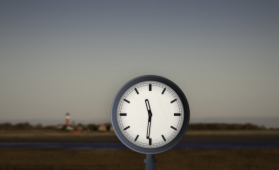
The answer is 11 h 31 min
